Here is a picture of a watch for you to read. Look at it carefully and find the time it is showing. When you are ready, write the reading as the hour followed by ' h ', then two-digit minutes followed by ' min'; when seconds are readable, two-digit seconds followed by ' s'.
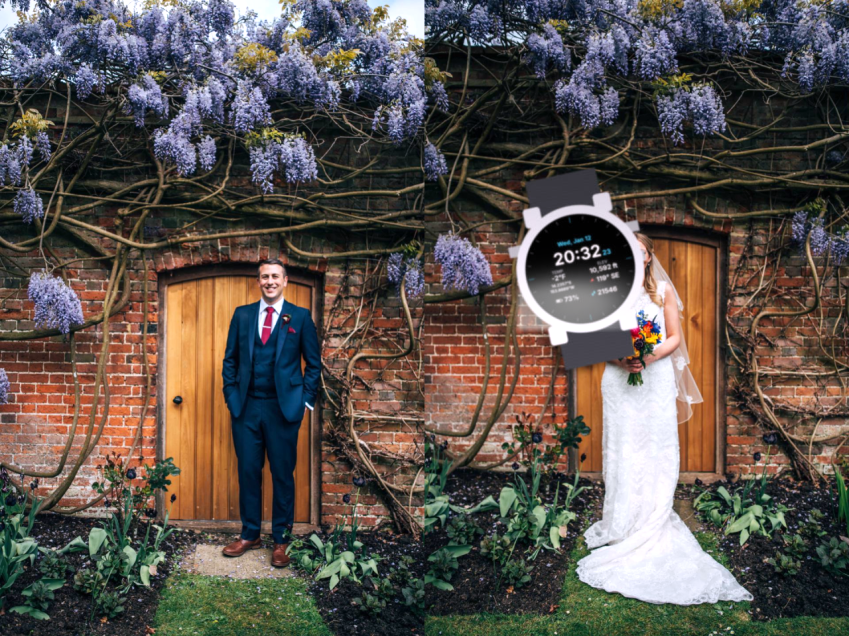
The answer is 20 h 32 min
